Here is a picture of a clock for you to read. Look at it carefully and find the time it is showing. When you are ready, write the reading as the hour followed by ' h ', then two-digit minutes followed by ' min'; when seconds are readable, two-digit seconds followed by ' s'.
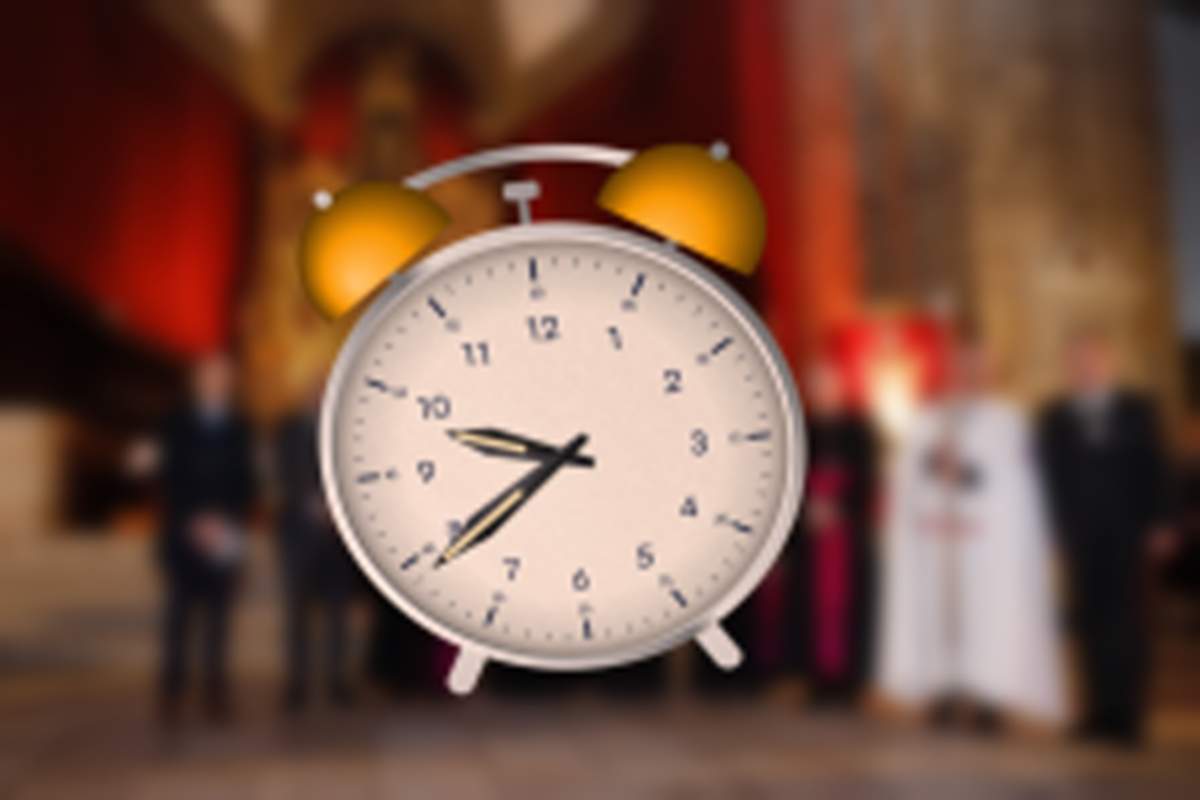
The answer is 9 h 39 min
